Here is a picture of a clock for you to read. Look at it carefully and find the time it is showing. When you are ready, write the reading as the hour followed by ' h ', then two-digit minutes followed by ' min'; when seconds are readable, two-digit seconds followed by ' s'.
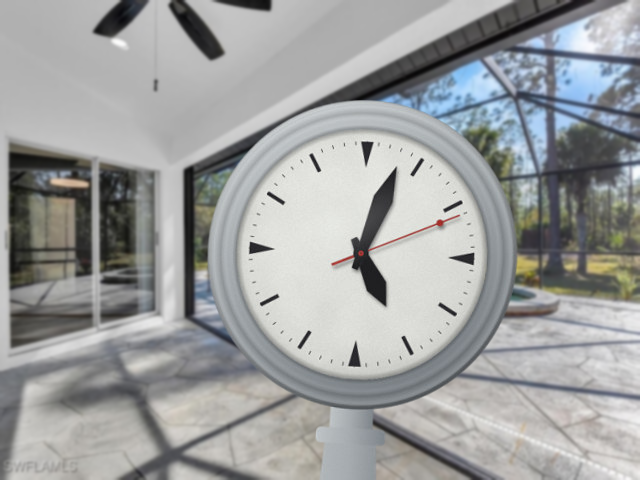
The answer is 5 h 03 min 11 s
